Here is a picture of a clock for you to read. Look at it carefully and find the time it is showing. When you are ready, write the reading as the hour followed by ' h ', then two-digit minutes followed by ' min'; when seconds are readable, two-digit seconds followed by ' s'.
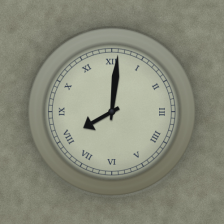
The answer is 8 h 01 min
